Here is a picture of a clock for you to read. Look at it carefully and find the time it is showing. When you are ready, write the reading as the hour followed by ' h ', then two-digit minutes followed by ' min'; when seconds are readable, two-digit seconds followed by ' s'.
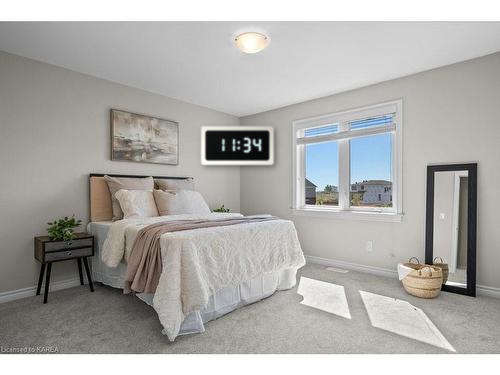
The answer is 11 h 34 min
